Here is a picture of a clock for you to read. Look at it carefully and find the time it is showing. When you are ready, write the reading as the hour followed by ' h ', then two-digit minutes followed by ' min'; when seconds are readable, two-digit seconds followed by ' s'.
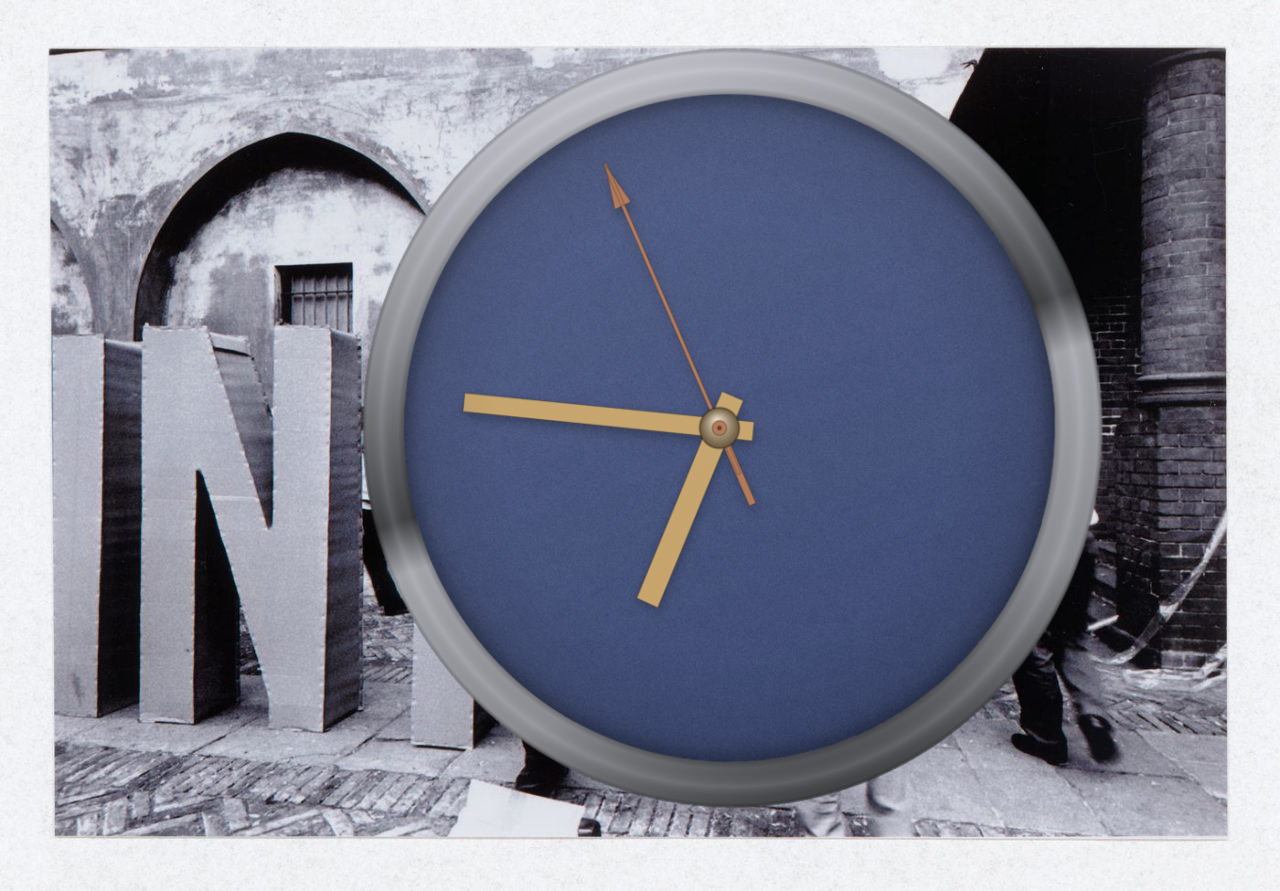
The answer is 6 h 45 min 56 s
